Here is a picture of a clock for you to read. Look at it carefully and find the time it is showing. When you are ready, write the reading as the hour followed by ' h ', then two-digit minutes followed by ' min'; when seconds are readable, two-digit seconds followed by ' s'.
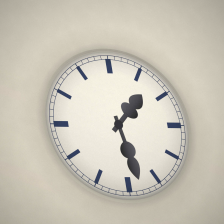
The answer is 1 h 28 min
